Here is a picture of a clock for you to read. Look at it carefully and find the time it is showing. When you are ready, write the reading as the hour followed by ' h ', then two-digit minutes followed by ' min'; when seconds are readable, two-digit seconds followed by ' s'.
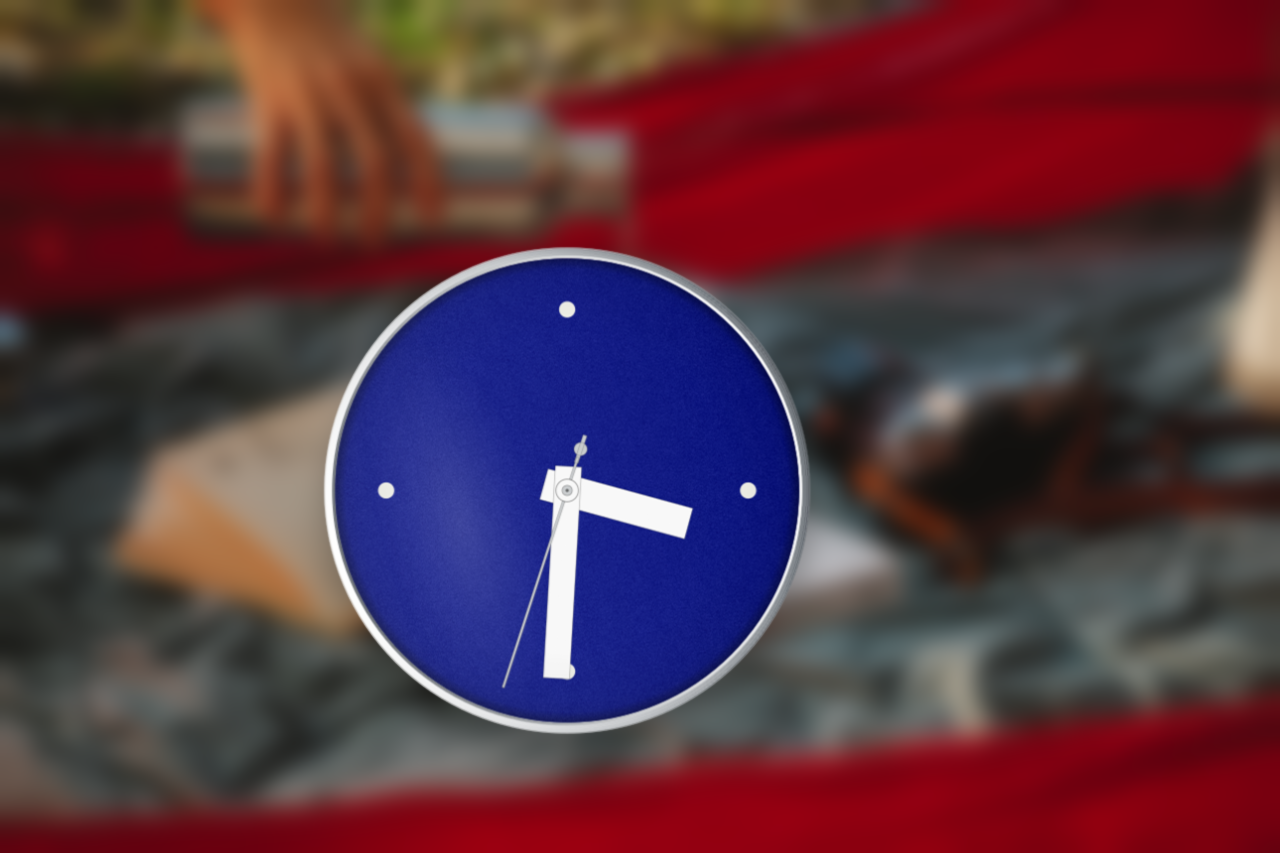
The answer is 3 h 30 min 33 s
